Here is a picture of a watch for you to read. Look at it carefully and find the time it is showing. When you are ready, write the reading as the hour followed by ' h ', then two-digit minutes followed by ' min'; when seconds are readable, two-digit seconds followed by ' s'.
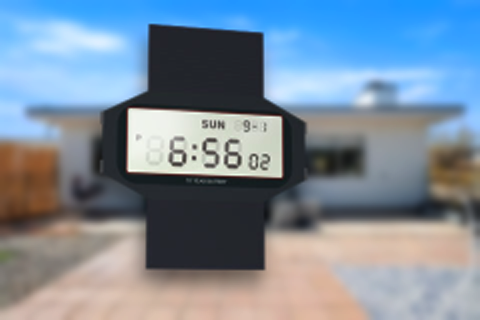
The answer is 6 h 56 min 02 s
